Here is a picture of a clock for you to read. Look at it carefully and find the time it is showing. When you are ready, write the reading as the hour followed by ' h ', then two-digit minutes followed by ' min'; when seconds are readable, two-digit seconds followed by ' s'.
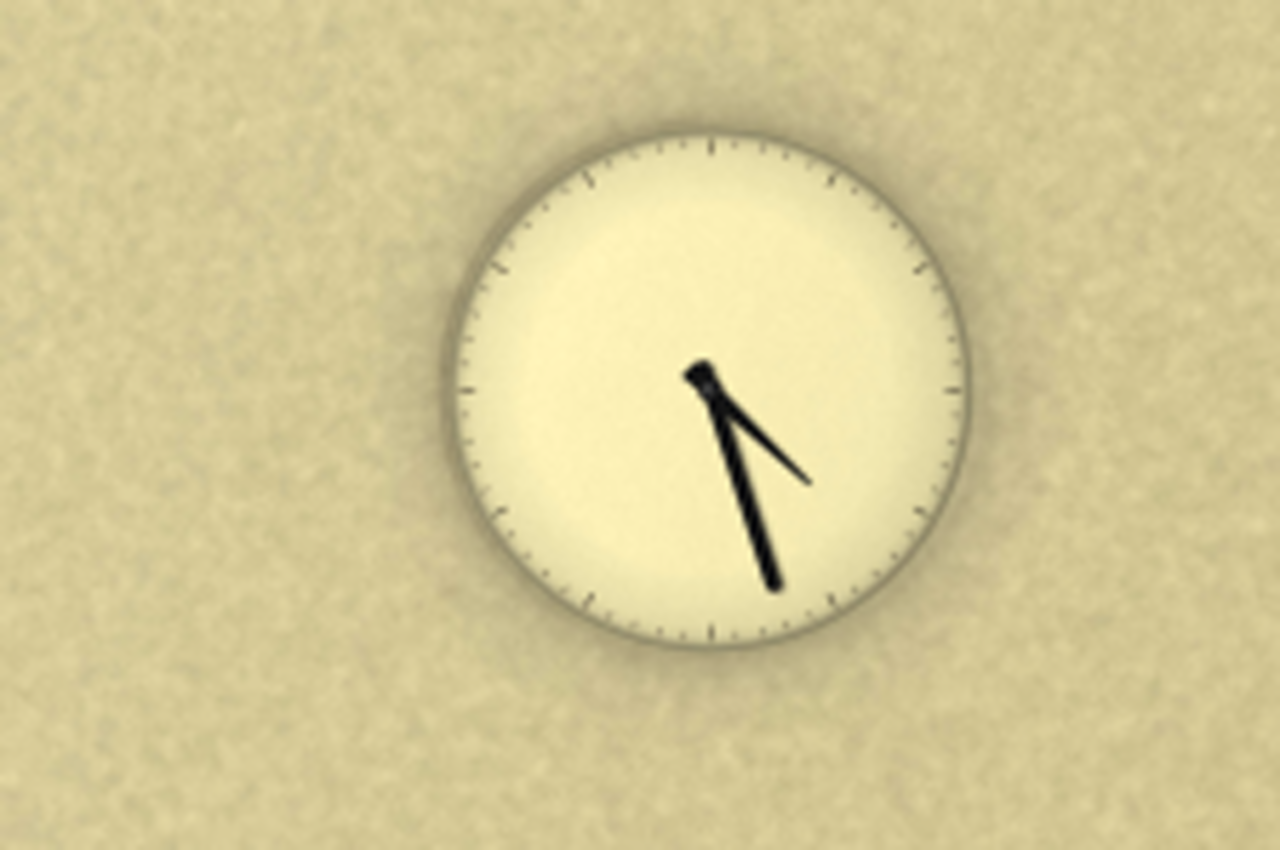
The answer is 4 h 27 min
